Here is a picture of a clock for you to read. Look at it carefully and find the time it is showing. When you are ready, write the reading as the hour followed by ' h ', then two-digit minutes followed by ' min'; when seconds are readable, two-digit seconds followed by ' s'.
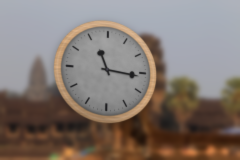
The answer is 11 h 16 min
